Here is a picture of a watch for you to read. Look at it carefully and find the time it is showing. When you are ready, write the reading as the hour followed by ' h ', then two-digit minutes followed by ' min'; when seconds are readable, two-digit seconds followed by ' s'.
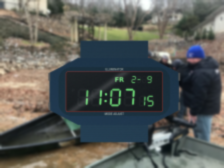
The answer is 11 h 07 min 15 s
